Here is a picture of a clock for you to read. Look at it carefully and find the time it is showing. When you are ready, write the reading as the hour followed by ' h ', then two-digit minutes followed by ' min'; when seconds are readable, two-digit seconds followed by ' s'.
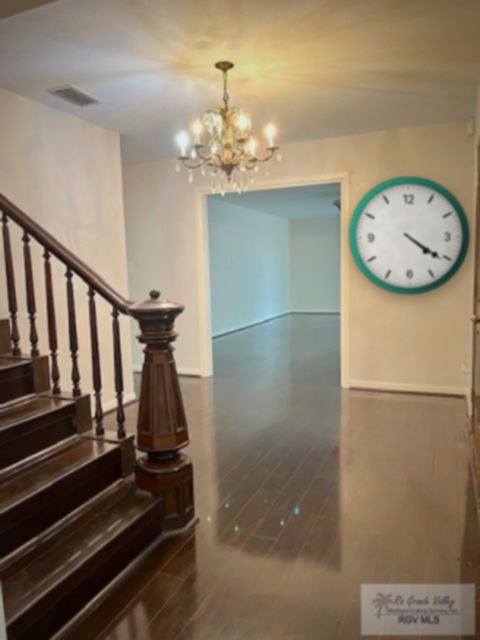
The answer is 4 h 21 min
